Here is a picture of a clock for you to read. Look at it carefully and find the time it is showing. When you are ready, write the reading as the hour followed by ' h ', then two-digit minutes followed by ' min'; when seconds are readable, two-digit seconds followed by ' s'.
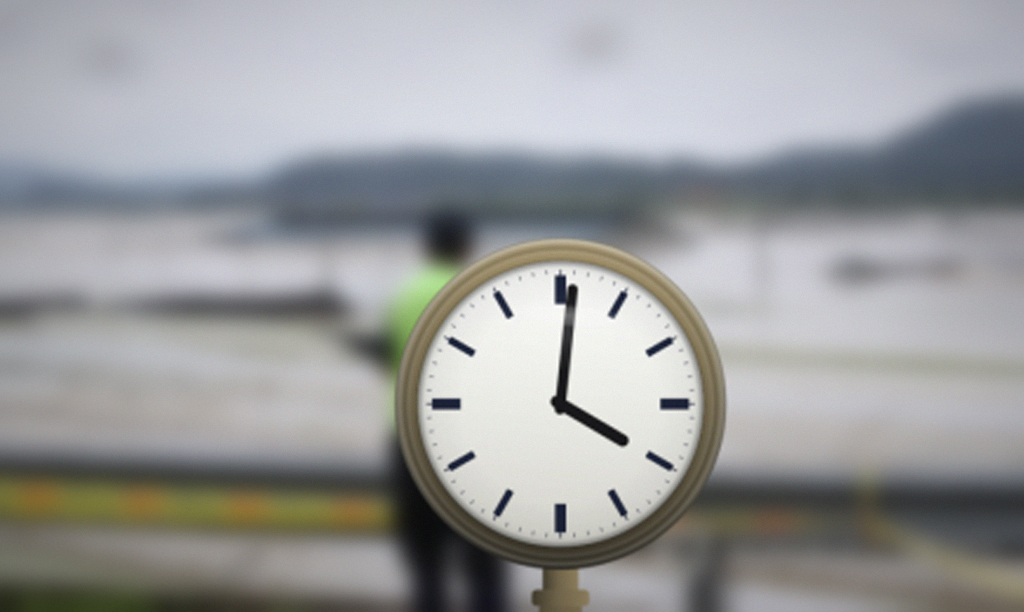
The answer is 4 h 01 min
